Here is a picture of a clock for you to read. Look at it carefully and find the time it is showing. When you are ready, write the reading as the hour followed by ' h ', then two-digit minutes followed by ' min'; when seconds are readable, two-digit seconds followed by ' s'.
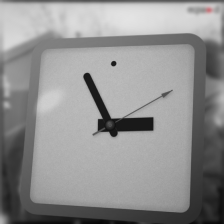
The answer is 2 h 55 min 10 s
